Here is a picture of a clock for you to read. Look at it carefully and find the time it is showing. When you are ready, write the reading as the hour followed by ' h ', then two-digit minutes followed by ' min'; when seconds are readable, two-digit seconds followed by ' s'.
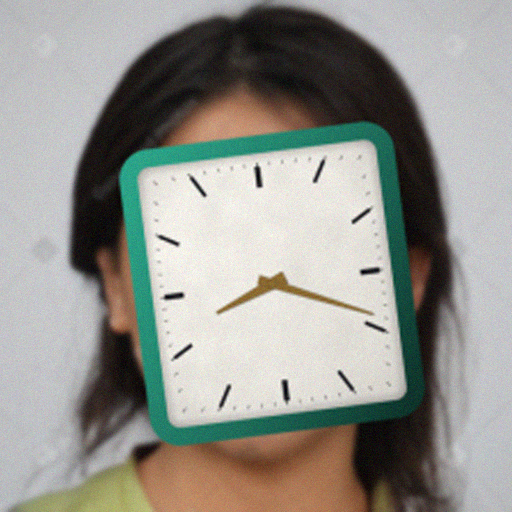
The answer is 8 h 19 min
